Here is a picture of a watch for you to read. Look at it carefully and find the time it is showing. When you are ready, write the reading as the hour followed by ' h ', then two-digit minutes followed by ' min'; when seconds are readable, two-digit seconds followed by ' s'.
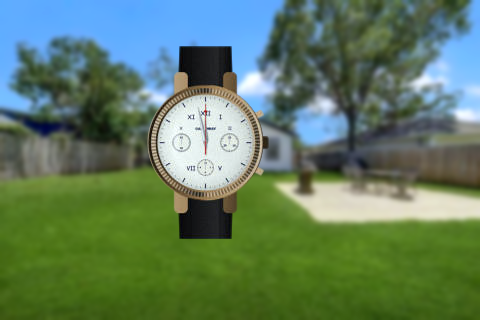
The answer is 11 h 58 min
